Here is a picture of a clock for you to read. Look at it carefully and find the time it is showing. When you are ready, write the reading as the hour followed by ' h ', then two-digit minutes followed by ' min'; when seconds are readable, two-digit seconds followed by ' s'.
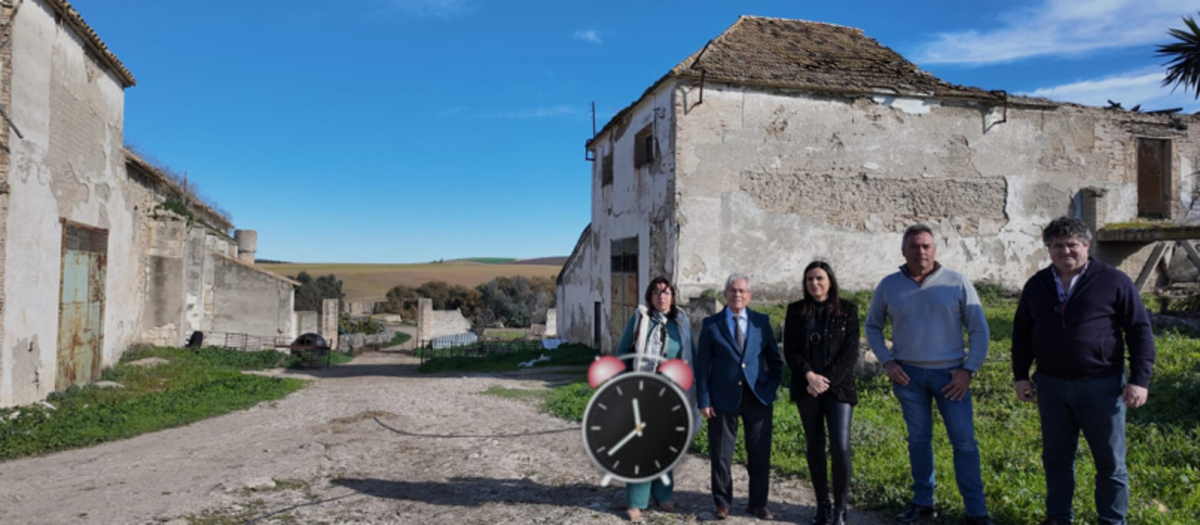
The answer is 11 h 38 min
